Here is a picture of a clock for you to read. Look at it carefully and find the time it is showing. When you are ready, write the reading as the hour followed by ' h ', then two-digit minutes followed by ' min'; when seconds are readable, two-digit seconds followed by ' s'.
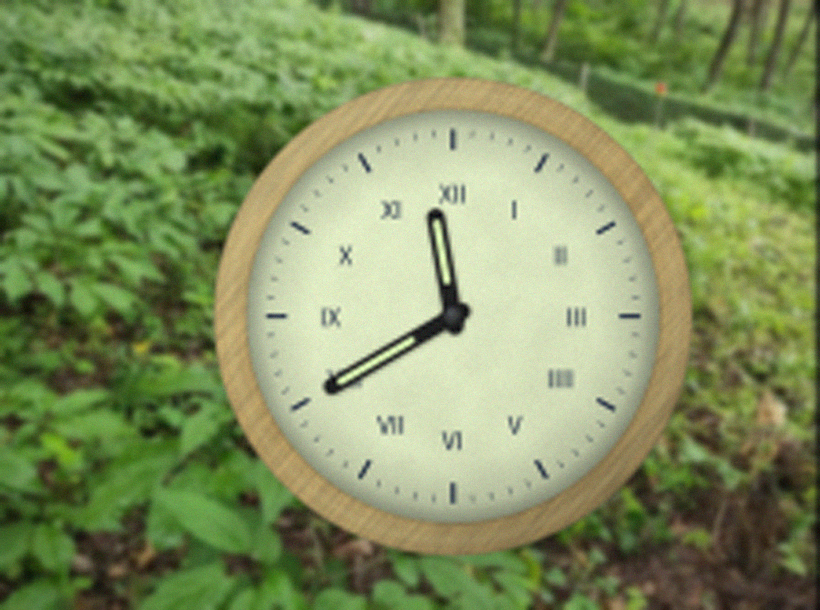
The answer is 11 h 40 min
